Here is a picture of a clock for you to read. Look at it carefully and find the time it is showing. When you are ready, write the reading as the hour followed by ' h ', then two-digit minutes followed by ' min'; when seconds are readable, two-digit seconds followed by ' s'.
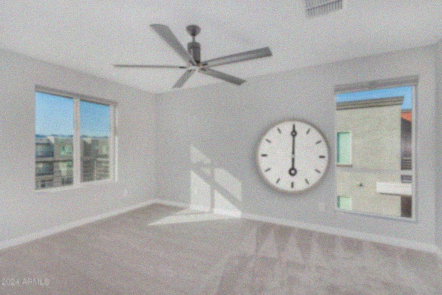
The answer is 6 h 00 min
